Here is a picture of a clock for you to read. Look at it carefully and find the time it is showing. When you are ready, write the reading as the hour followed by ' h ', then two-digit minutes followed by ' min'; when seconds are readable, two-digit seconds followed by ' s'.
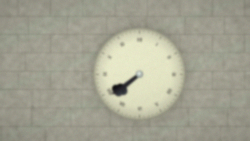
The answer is 7 h 39 min
